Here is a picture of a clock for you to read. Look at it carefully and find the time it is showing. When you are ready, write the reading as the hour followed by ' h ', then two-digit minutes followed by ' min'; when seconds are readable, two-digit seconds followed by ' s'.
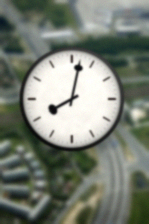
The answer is 8 h 02 min
